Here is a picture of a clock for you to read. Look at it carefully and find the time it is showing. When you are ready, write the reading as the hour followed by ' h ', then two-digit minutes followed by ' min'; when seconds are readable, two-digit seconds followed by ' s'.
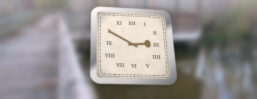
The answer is 2 h 50 min
